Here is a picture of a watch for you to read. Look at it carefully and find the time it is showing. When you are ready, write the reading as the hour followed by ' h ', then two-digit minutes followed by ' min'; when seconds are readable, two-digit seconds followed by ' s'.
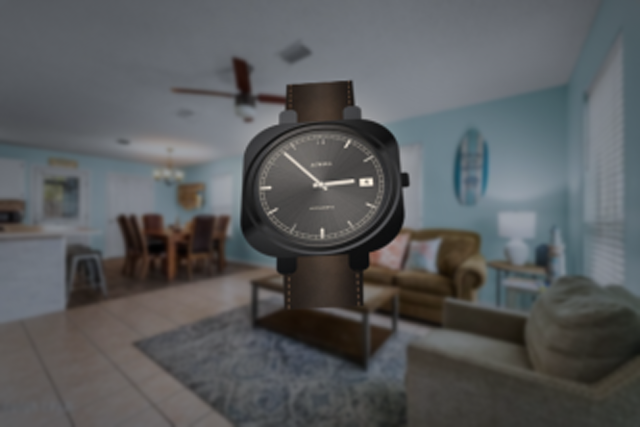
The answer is 2 h 53 min
